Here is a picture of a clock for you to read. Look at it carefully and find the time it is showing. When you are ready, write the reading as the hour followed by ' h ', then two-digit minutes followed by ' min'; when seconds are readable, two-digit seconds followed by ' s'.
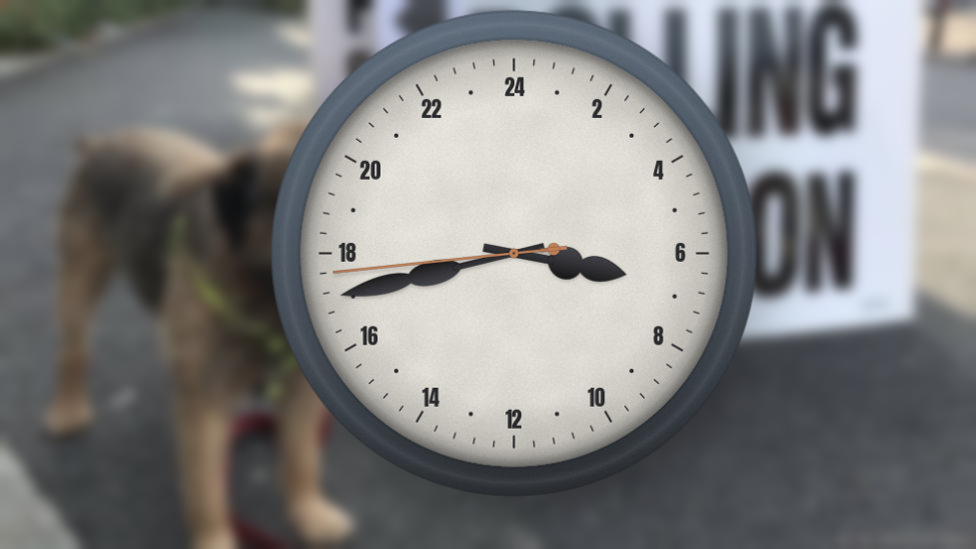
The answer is 6 h 42 min 44 s
